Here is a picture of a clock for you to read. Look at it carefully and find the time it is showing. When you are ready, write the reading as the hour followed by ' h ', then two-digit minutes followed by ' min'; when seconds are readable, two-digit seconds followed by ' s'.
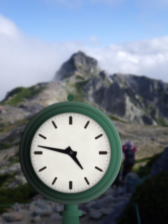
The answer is 4 h 47 min
